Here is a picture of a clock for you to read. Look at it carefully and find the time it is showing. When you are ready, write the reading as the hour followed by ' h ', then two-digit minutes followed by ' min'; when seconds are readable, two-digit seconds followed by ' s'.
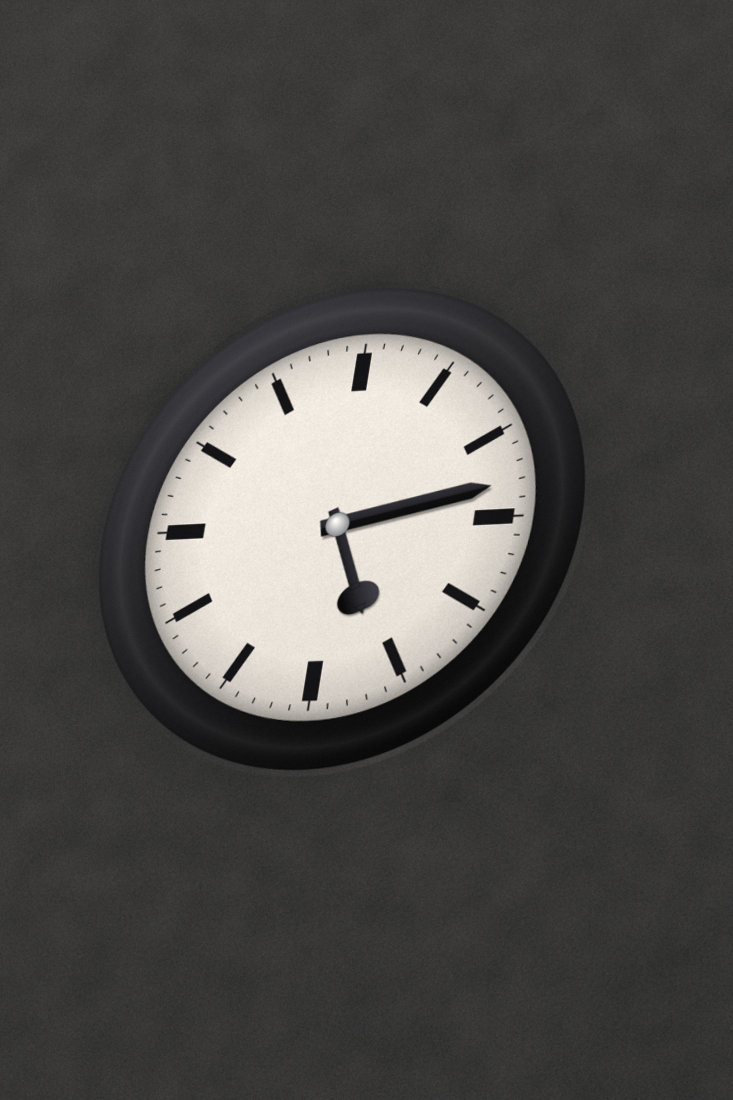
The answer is 5 h 13 min
